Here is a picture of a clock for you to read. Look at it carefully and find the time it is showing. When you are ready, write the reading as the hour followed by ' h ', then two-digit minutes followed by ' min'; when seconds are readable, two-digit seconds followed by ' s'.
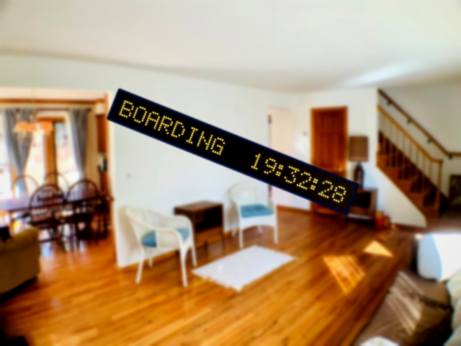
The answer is 19 h 32 min 28 s
